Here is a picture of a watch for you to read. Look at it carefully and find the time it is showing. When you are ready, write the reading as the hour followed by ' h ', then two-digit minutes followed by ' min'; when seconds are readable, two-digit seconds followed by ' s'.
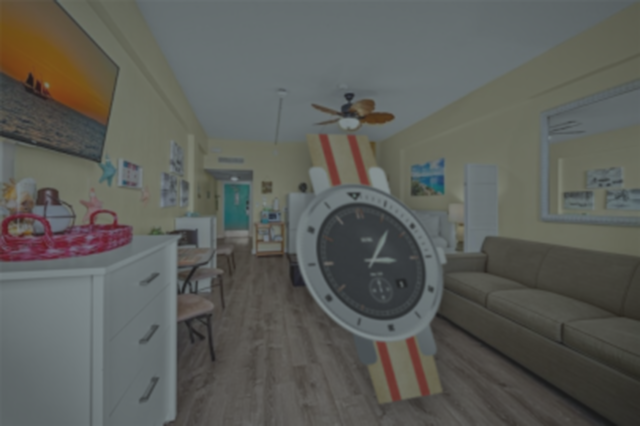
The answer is 3 h 07 min
